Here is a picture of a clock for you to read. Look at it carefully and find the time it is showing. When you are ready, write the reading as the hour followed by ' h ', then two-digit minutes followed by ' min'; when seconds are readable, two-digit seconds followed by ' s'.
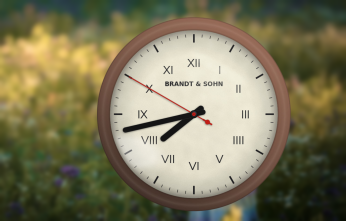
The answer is 7 h 42 min 50 s
